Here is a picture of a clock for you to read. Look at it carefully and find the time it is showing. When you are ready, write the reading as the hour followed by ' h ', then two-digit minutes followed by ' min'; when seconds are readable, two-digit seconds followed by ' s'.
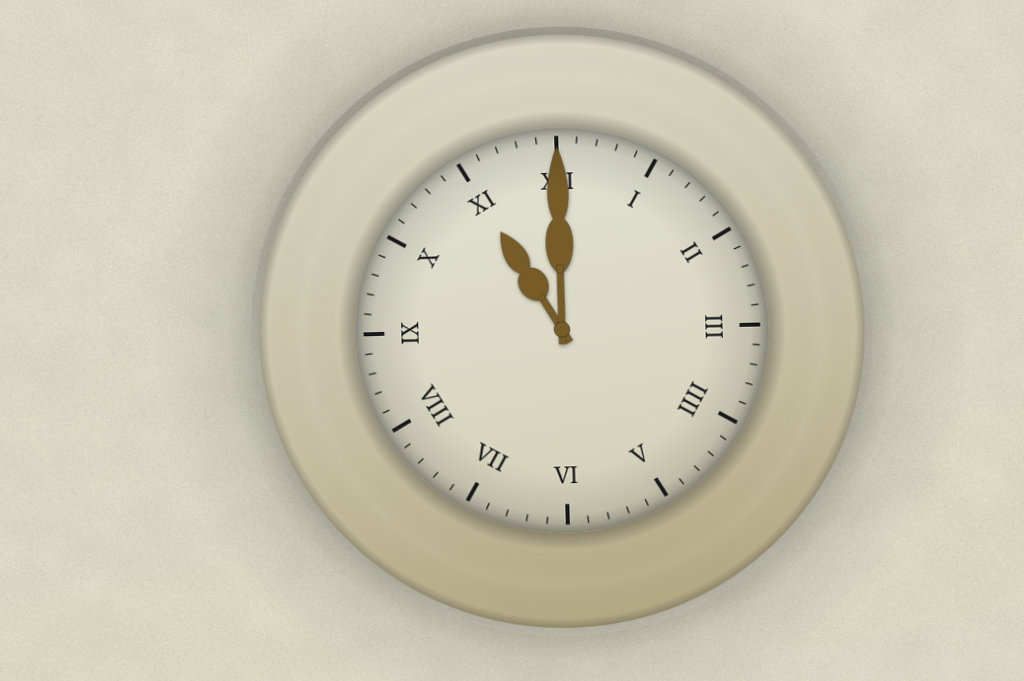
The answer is 11 h 00 min
